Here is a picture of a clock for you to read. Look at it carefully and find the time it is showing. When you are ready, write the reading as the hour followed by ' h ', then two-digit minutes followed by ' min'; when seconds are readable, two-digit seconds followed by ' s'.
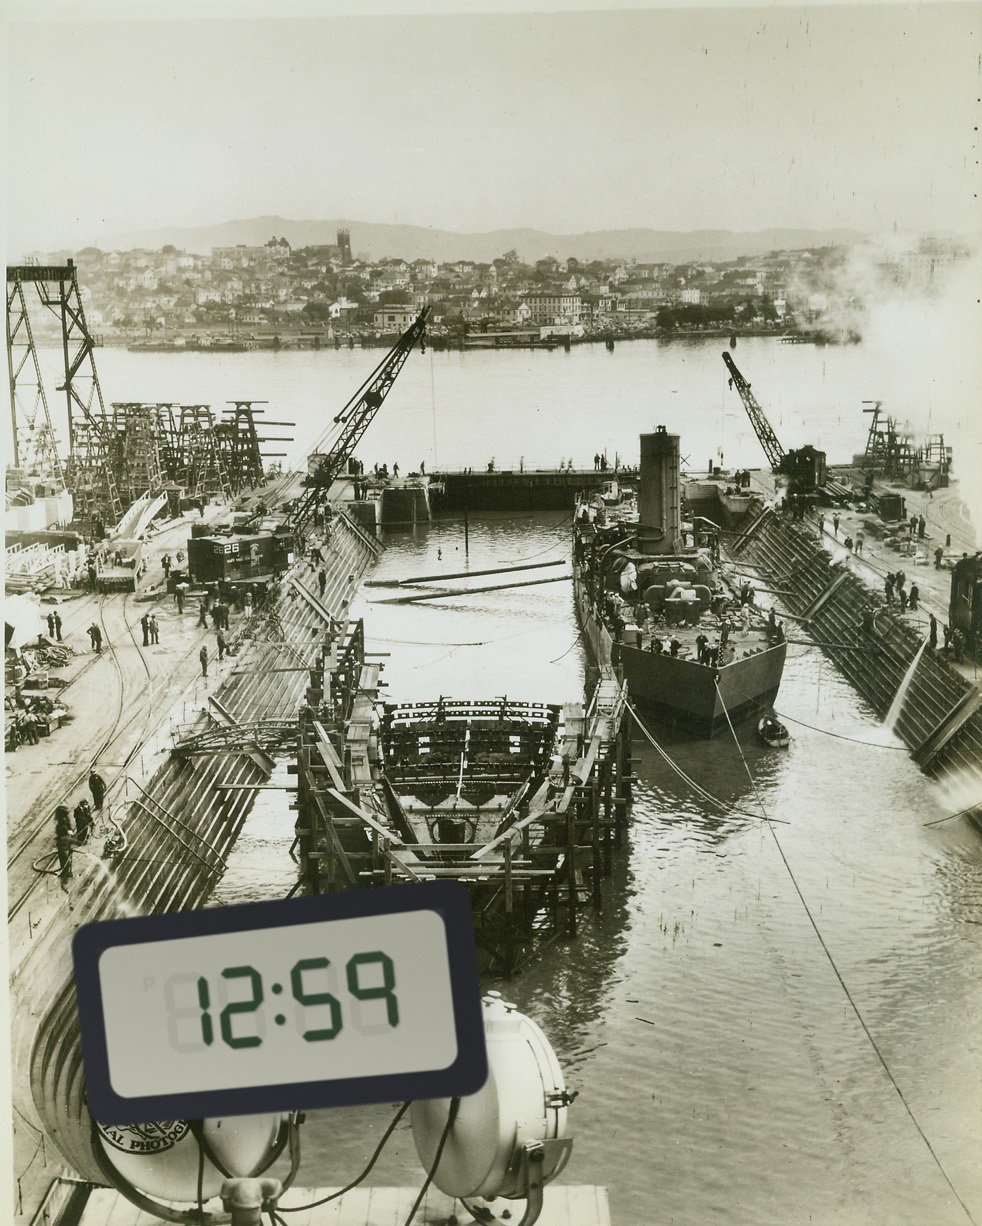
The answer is 12 h 59 min
